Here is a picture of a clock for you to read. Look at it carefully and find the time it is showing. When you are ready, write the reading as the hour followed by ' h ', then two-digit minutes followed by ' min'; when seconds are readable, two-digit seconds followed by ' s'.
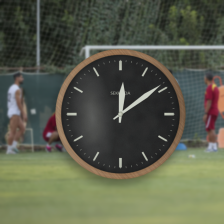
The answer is 12 h 09 min
